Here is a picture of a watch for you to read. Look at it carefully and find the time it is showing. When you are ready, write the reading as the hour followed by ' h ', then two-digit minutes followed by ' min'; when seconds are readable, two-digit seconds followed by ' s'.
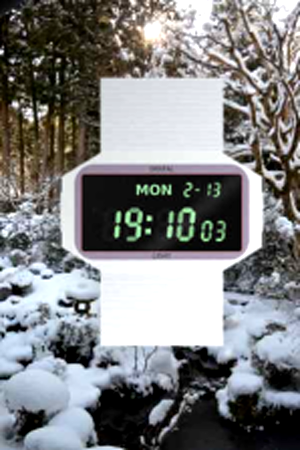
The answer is 19 h 10 min 03 s
